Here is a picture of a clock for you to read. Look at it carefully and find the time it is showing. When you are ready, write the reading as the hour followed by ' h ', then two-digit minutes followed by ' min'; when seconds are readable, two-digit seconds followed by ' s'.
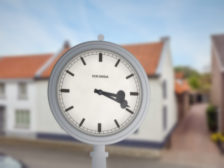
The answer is 3 h 19 min
